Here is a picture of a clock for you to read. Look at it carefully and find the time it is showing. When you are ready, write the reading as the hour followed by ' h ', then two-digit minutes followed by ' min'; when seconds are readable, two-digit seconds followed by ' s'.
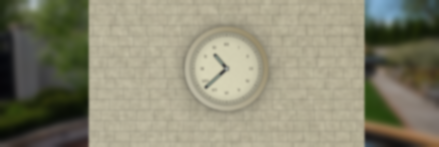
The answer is 10 h 38 min
